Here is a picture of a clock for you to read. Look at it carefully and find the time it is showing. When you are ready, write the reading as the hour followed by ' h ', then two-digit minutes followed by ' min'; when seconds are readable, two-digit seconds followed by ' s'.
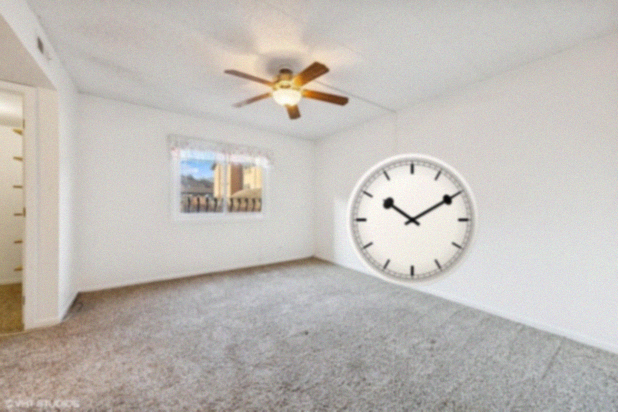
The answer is 10 h 10 min
